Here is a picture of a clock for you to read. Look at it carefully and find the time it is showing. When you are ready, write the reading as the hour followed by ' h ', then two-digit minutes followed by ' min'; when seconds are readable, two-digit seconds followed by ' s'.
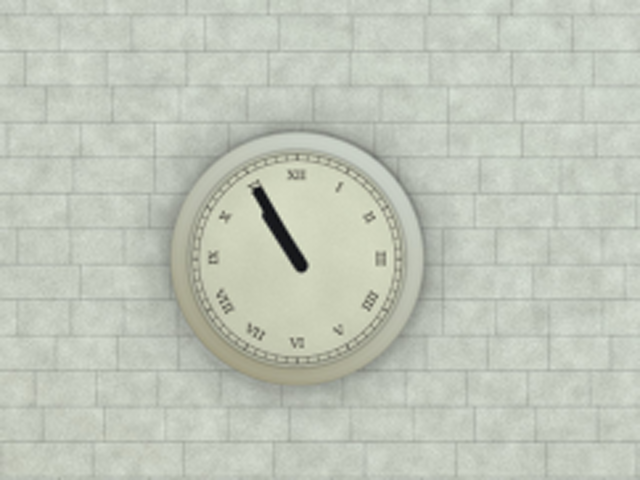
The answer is 10 h 55 min
